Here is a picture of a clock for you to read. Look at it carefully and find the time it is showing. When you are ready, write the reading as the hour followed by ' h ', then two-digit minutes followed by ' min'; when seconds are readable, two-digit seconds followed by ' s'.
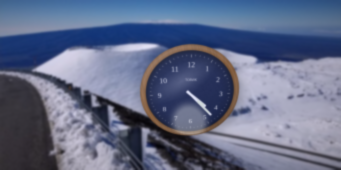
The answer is 4 h 23 min
